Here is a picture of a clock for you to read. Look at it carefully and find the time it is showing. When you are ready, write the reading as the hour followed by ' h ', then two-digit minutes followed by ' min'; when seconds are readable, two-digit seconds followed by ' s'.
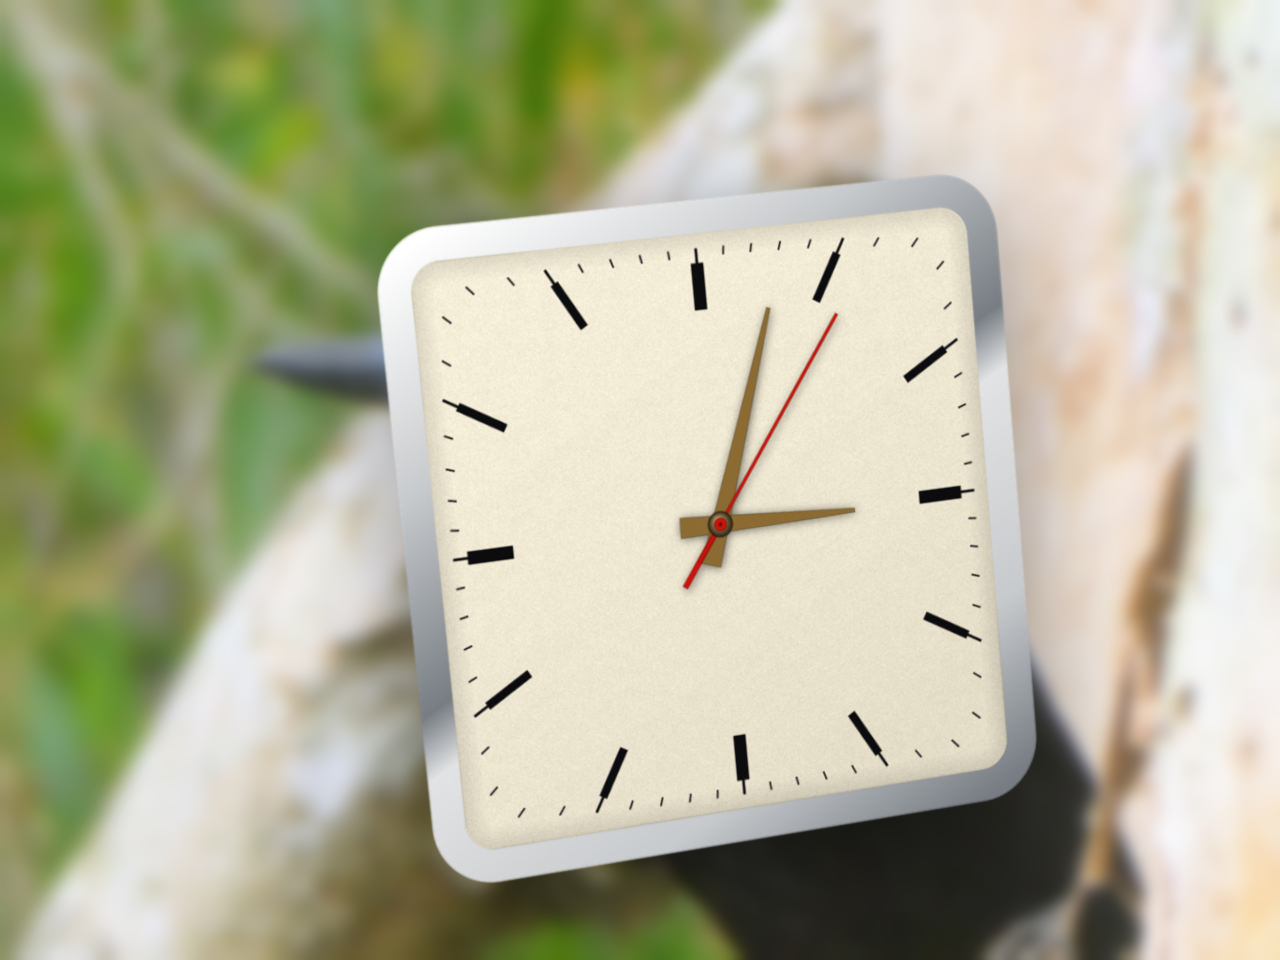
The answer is 3 h 03 min 06 s
